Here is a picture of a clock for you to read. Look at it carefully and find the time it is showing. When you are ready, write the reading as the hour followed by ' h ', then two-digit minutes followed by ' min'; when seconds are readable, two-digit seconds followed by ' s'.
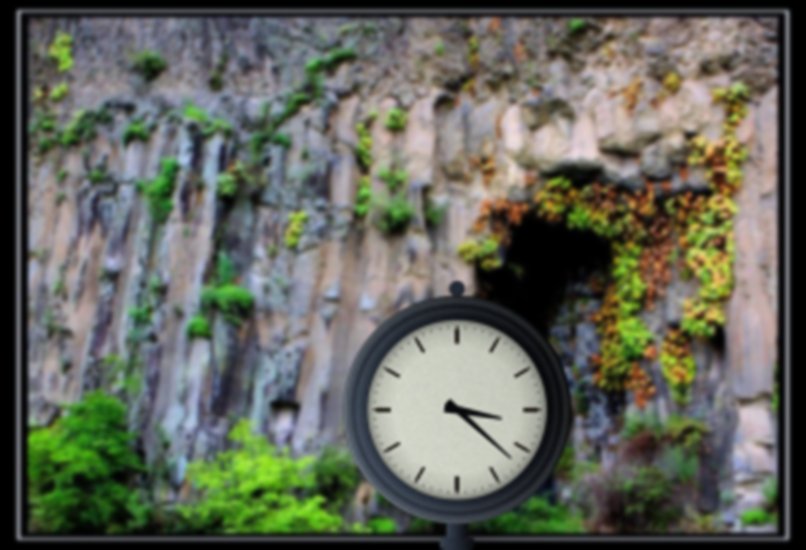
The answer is 3 h 22 min
